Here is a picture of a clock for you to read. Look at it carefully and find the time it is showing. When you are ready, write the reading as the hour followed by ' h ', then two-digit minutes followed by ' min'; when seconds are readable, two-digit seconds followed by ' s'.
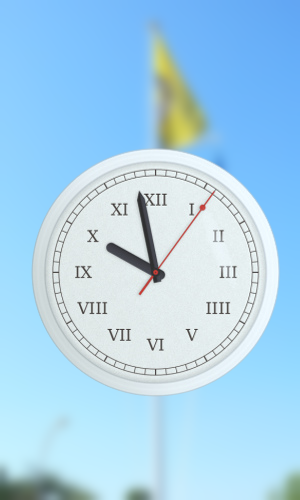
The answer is 9 h 58 min 06 s
